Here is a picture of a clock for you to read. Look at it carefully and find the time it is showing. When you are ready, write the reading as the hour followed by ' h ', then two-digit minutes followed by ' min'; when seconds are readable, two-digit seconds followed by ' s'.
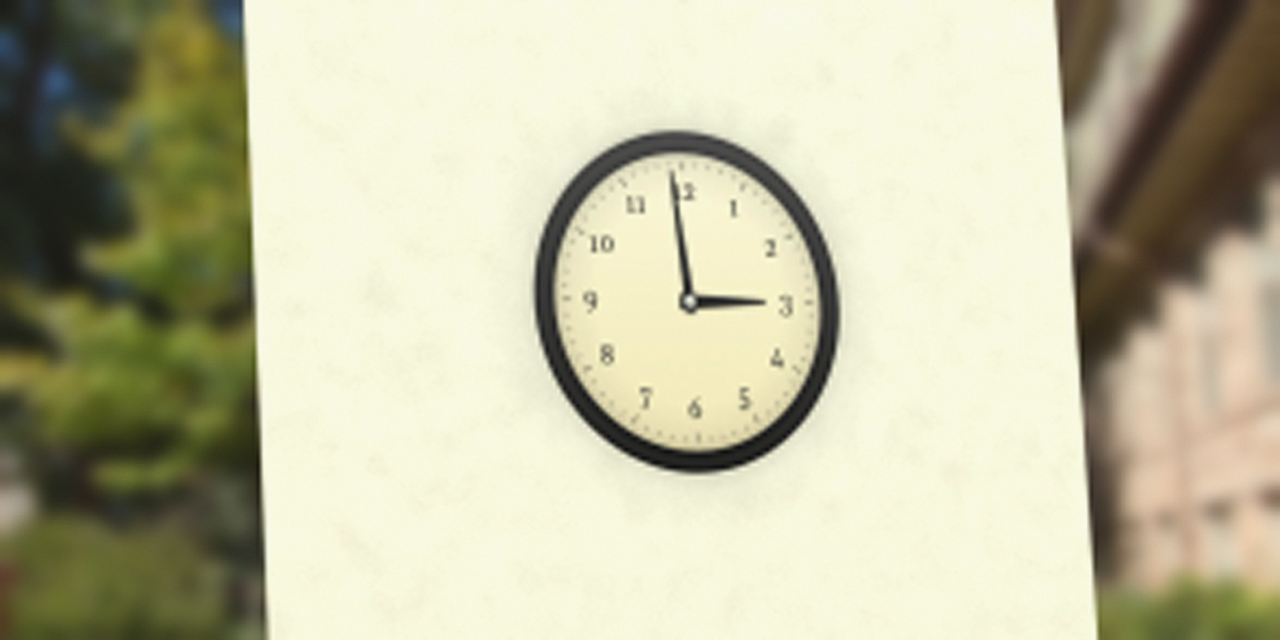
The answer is 2 h 59 min
